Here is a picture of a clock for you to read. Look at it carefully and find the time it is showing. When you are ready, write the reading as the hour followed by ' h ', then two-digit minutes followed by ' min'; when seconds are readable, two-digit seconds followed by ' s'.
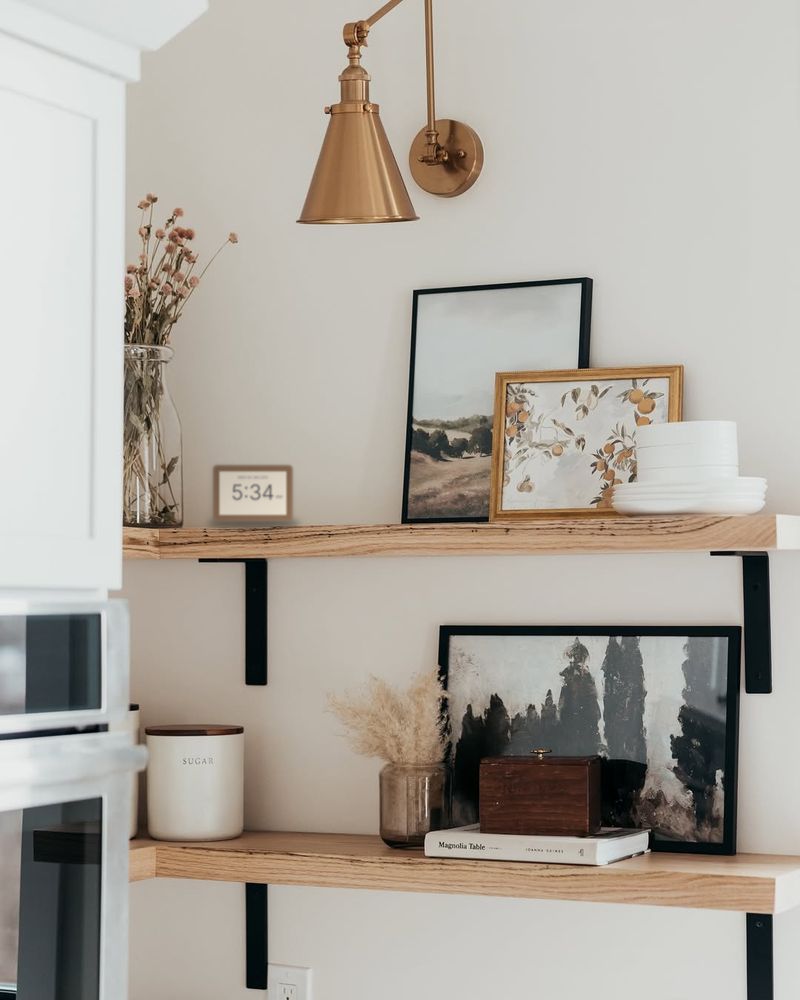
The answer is 5 h 34 min
